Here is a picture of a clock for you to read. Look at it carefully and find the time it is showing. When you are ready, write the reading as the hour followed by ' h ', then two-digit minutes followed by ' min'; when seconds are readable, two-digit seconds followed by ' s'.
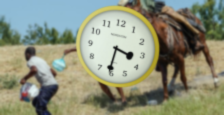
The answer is 3 h 31 min
